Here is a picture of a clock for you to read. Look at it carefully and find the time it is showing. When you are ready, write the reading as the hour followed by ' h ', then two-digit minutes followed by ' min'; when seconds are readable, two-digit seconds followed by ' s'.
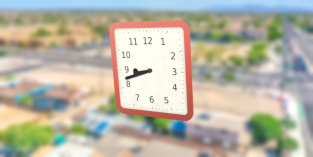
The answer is 8 h 42 min
